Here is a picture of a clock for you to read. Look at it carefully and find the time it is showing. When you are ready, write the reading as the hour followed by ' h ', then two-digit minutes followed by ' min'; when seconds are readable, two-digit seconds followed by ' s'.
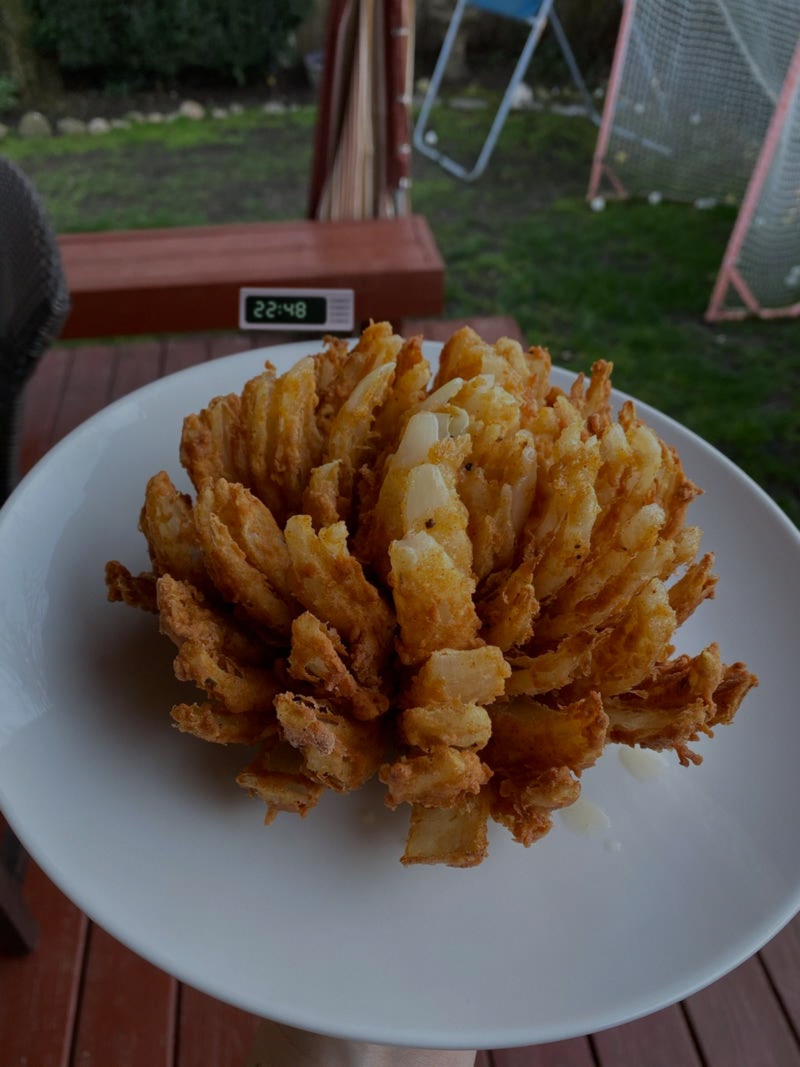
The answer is 22 h 48 min
